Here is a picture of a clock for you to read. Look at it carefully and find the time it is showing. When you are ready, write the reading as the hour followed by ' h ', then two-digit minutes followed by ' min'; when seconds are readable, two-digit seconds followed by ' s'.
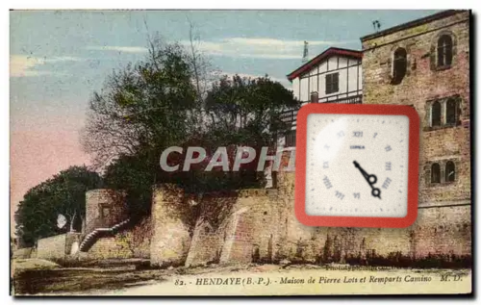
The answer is 4 h 24 min
